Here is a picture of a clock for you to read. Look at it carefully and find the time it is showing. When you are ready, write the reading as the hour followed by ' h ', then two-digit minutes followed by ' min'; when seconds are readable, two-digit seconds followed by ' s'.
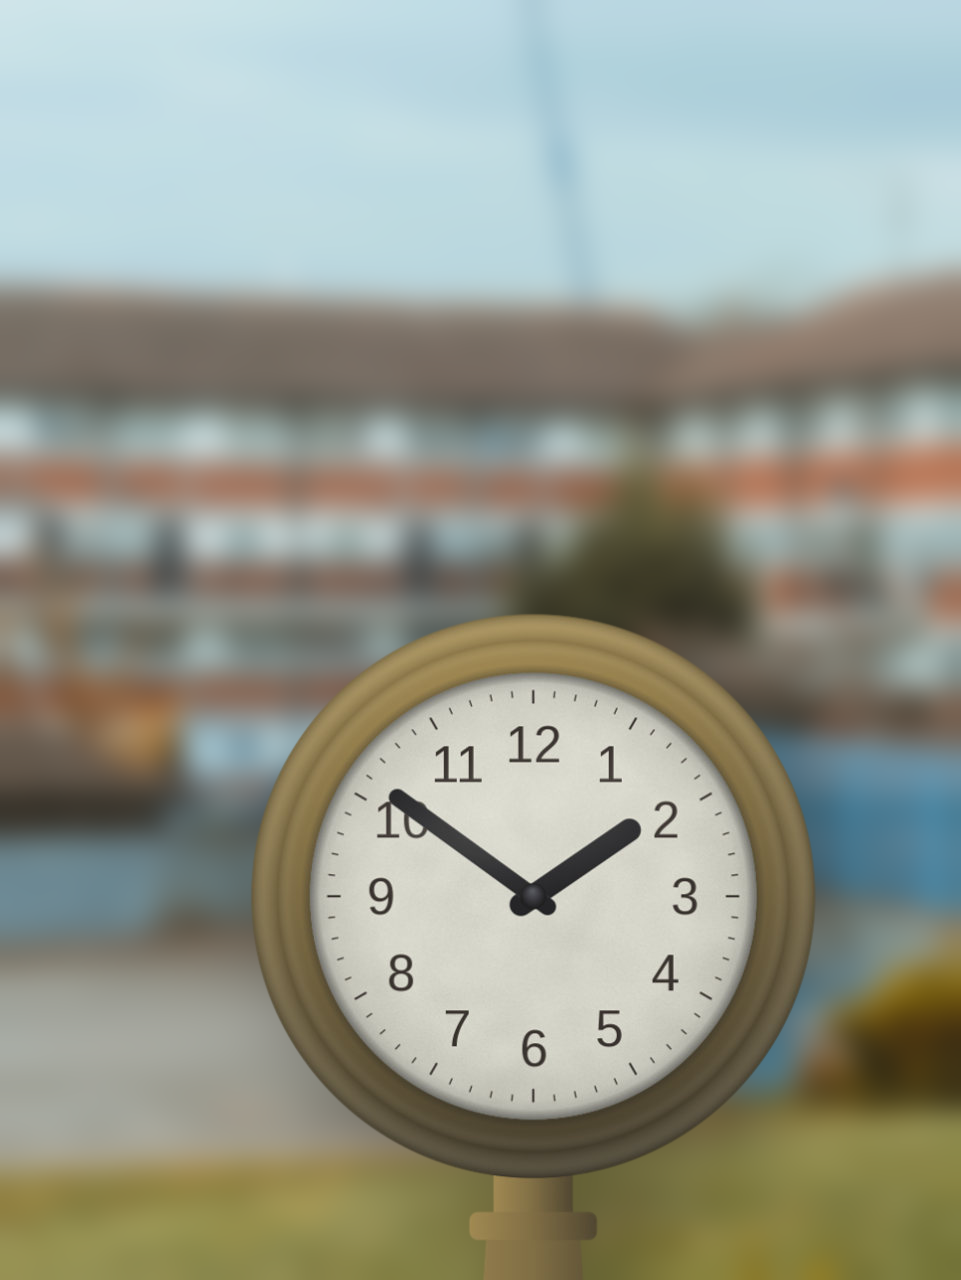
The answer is 1 h 51 min
